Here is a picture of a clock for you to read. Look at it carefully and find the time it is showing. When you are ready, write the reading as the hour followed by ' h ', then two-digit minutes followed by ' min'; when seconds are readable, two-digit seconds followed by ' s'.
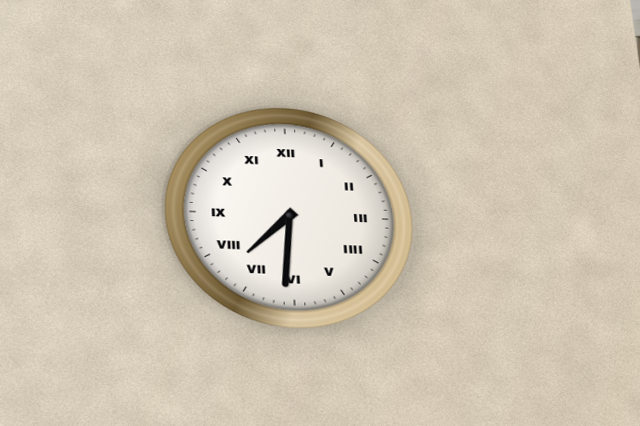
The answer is 7 h 31 min
